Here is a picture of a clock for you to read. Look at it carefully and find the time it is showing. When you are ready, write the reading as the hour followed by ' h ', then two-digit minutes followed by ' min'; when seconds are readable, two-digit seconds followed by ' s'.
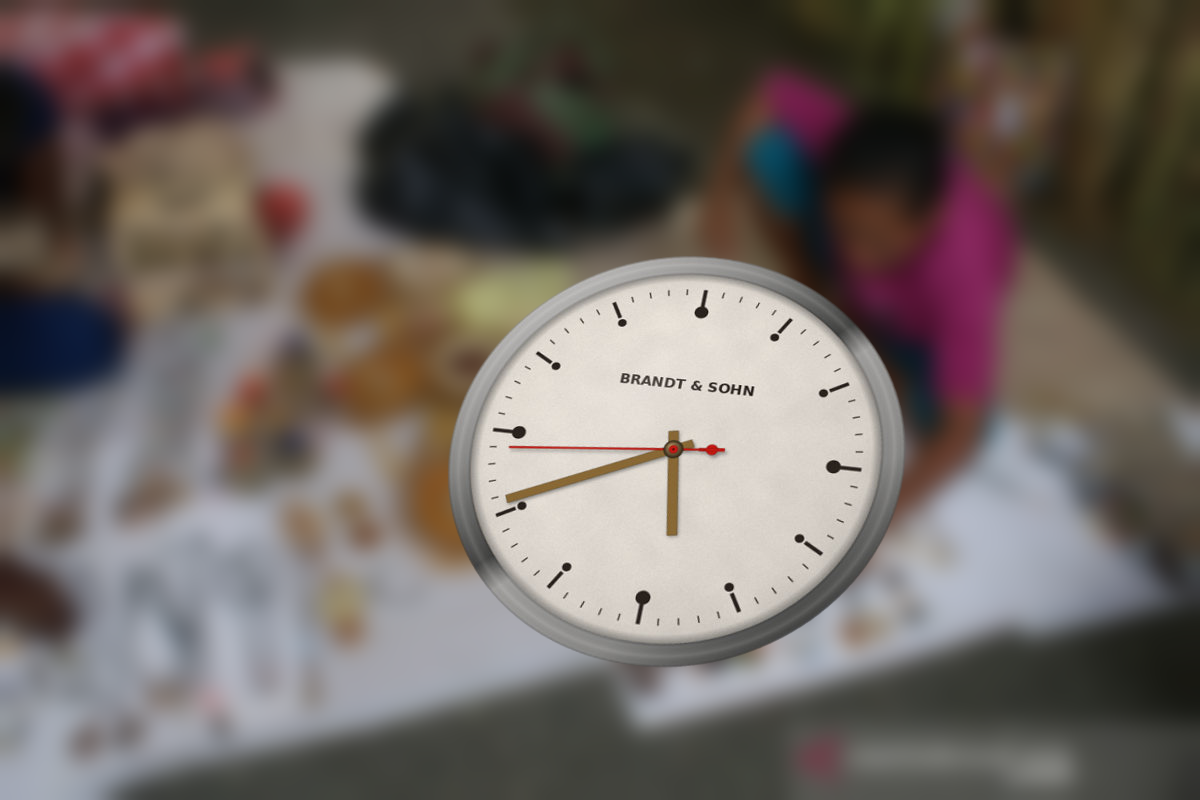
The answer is 5 h 40 min 44 s
